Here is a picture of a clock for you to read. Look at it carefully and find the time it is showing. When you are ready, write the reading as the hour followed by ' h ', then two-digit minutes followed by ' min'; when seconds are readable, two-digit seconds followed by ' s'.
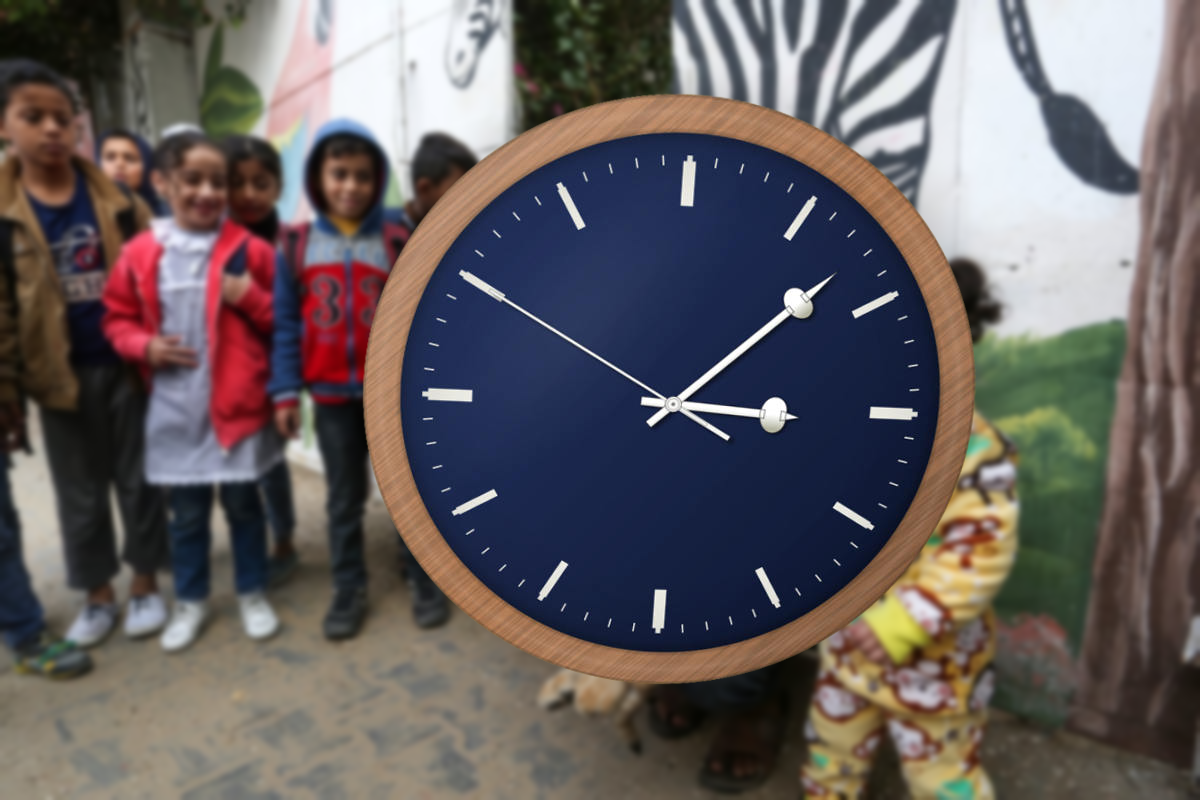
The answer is 3 h 07 min 50 s
